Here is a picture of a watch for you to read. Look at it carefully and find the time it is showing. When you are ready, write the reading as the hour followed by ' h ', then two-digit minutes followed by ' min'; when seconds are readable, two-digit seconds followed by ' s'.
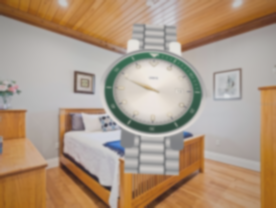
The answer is 9 h 49 min
